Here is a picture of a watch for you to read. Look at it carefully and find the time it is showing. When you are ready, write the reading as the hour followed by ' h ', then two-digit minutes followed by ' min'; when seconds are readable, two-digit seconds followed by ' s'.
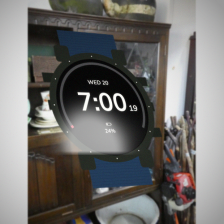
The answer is 7 h 00 min 19 s
